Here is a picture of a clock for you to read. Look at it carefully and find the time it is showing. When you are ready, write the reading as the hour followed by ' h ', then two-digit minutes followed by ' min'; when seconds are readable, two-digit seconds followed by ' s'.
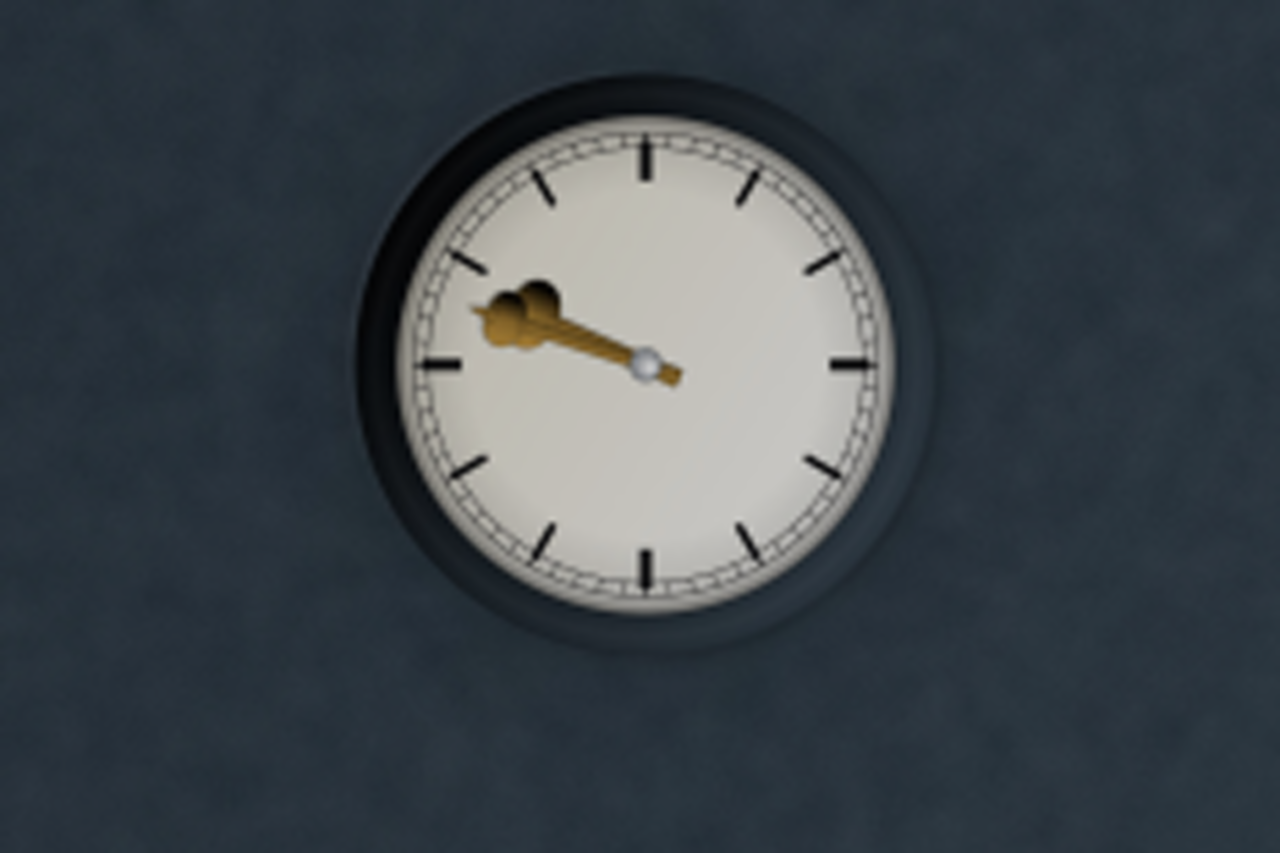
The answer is 9 h 48 min
